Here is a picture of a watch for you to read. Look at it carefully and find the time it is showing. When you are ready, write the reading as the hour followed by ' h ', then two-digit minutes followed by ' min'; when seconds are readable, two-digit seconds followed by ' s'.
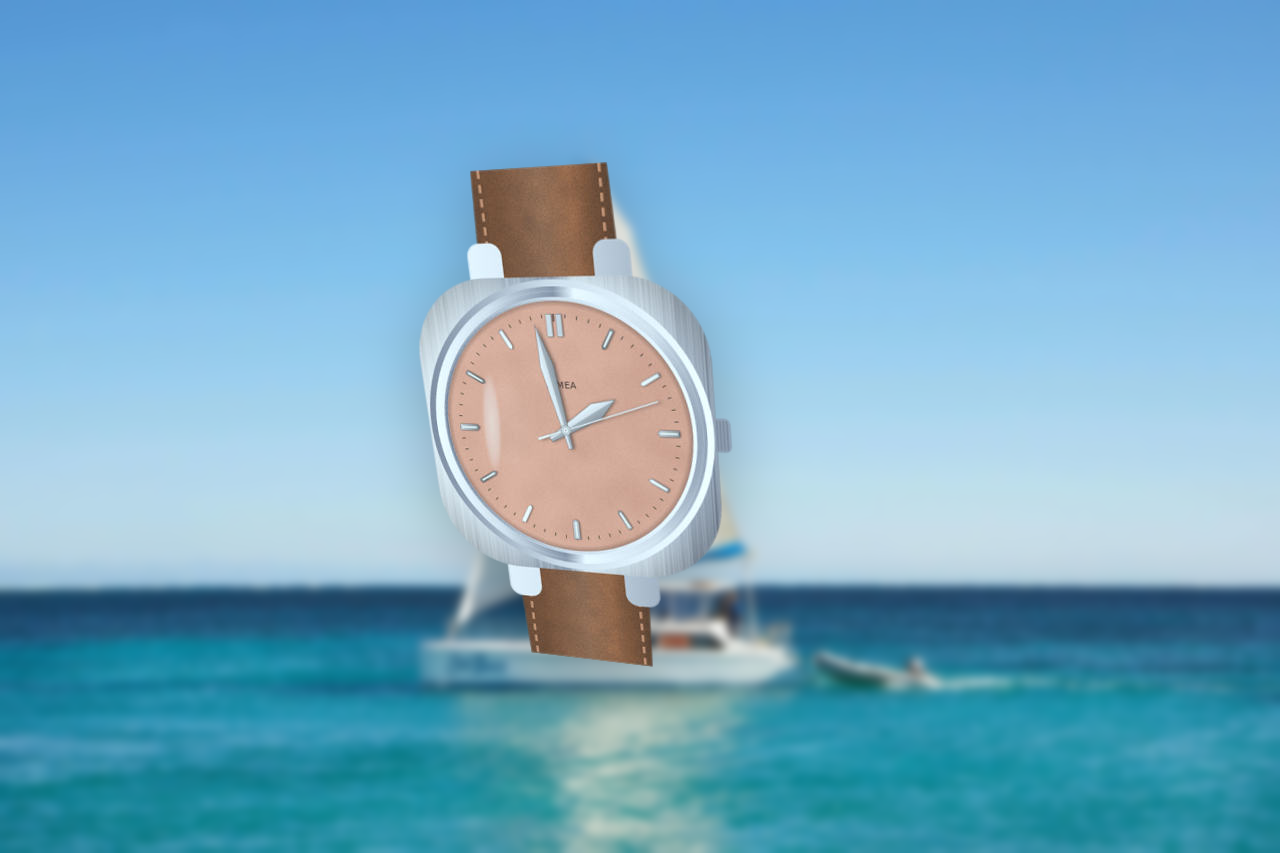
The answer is 1 h 58 min 12 s
